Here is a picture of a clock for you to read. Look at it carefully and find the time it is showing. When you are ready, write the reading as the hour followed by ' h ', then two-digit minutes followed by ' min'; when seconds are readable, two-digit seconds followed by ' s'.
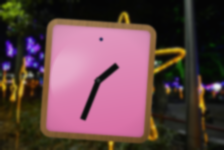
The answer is 1 h 33 min
